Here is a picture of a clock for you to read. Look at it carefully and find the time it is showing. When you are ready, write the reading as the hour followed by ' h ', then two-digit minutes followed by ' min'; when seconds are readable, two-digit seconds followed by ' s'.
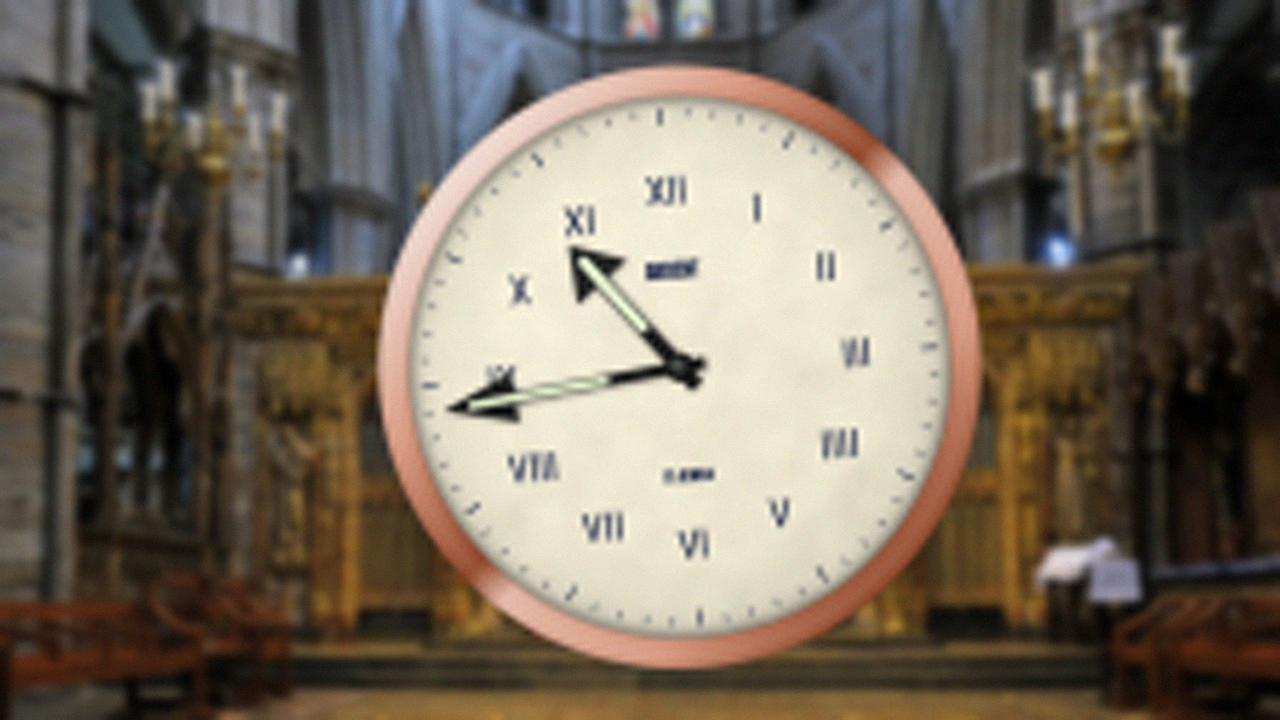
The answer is 10 h 44 min
